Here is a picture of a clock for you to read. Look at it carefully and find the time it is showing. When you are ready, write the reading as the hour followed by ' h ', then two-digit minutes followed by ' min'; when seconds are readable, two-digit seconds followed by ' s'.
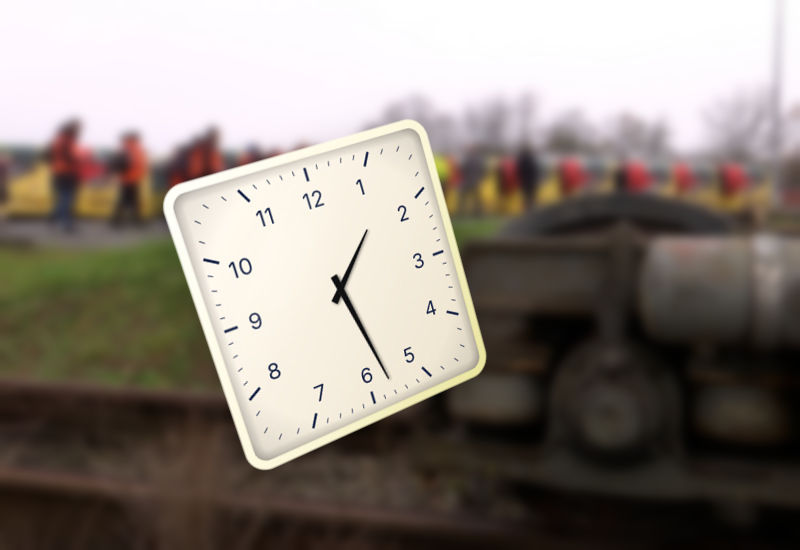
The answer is 1 h 28 min
